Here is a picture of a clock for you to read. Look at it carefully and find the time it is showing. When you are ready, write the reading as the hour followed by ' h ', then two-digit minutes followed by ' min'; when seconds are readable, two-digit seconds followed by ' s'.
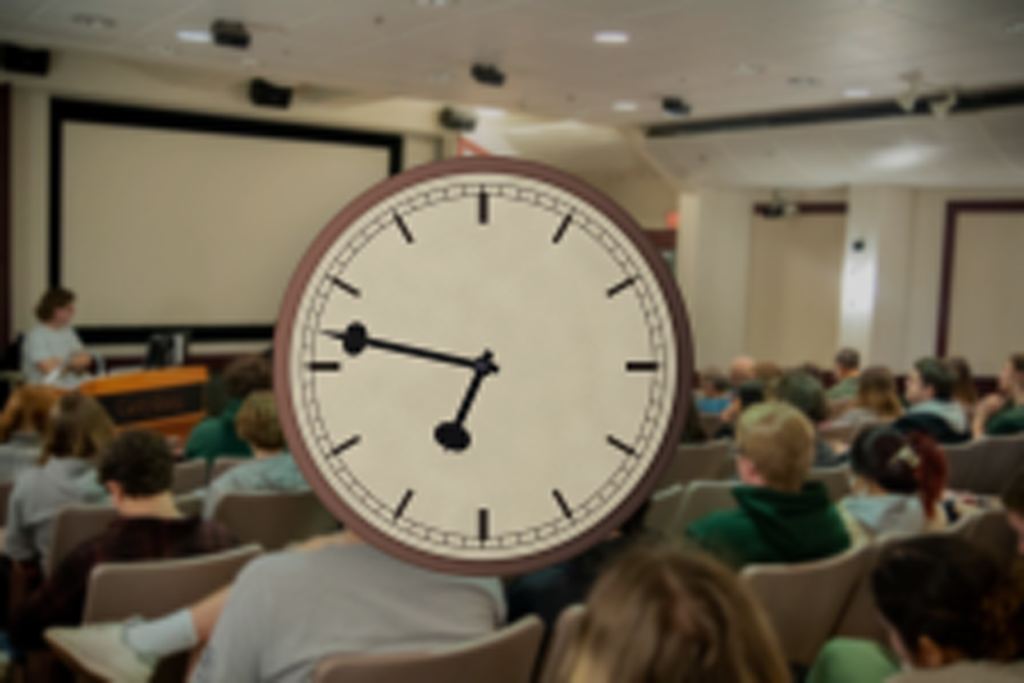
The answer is 6 h 47 min
